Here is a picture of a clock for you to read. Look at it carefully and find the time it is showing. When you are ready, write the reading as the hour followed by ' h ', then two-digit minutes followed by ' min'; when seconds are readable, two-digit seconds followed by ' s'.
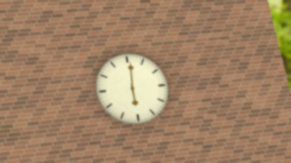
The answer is 6 h 01 min
